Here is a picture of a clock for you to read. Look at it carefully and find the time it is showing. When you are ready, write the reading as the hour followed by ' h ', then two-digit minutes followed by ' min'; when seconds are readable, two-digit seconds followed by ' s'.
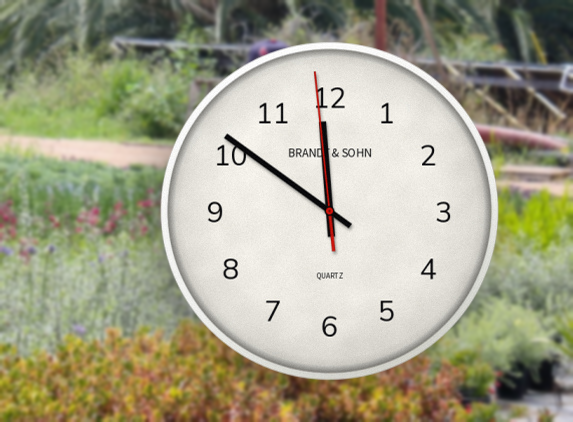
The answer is 11 h 50 min 59 s
